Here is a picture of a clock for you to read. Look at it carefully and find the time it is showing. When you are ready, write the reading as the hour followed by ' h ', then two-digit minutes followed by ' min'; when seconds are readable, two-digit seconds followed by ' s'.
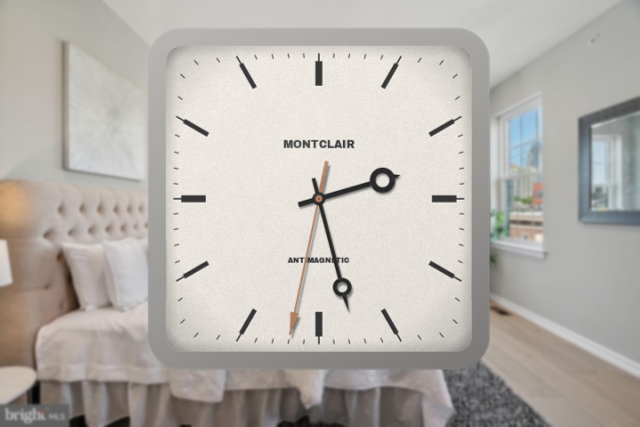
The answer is 2 h 27 min 32 s
